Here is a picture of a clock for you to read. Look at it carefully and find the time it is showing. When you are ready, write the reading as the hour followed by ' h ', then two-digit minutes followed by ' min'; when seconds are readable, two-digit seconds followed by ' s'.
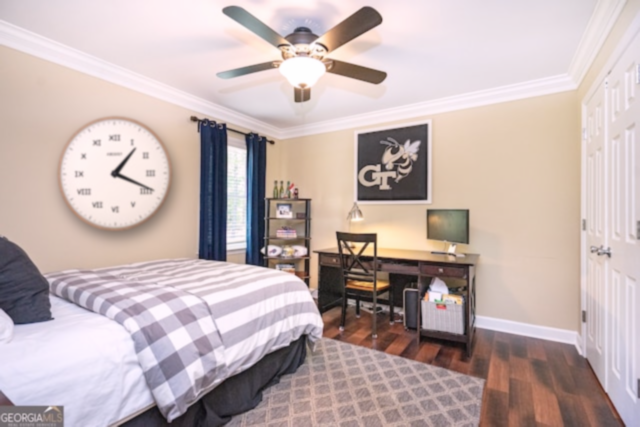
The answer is 1 h 19 min
